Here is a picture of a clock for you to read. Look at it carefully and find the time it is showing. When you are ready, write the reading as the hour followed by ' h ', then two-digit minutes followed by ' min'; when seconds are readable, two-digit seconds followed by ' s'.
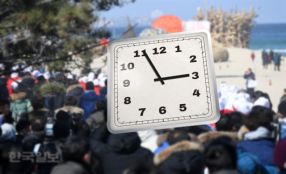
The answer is 2 h 56 min
